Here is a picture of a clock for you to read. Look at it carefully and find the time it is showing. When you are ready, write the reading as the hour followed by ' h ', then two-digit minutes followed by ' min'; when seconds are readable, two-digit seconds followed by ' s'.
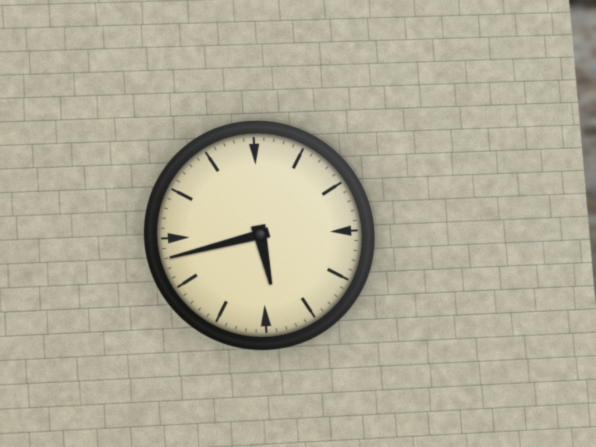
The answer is 5 h 43 min
